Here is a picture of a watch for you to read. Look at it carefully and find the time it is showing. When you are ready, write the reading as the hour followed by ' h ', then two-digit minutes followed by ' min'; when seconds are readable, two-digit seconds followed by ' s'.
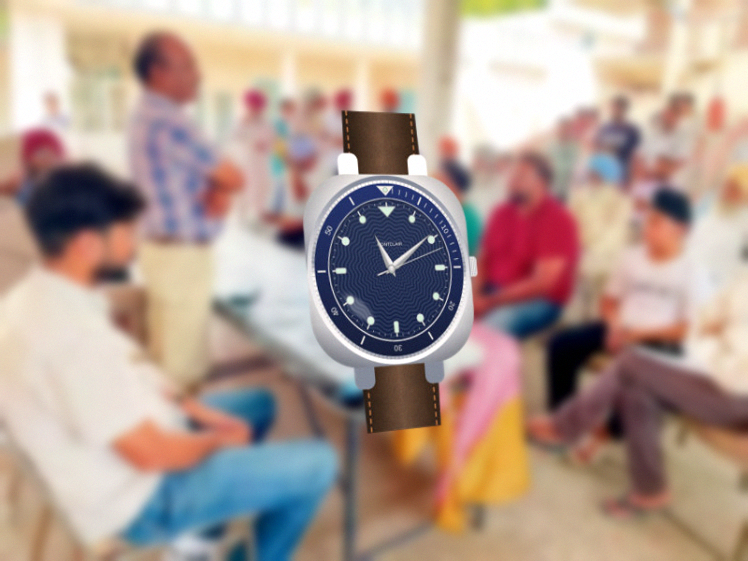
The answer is 11 h 09 min 12 s
